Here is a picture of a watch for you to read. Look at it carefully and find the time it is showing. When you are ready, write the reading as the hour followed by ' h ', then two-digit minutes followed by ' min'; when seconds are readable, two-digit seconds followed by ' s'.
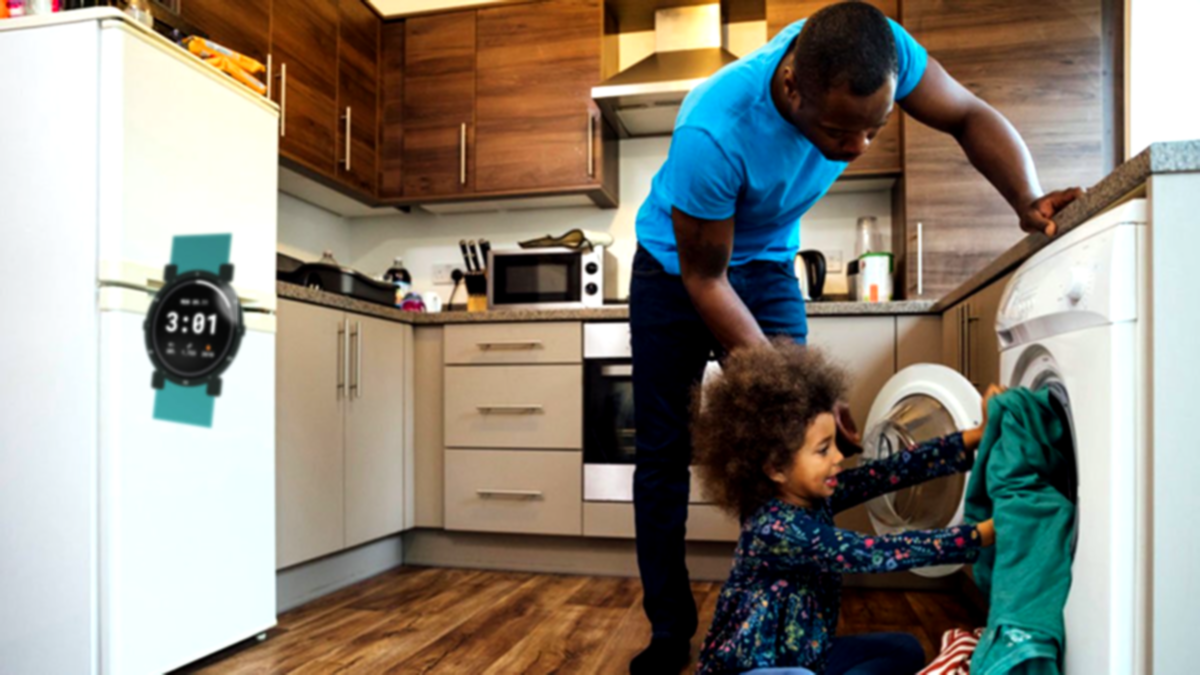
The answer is 3 h 01 min
